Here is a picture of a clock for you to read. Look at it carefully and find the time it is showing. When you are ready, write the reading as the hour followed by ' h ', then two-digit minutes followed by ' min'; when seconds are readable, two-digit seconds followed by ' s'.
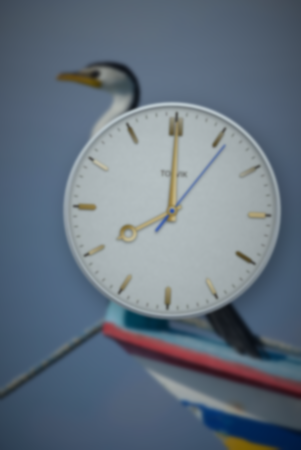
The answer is 8 h 00 min 06 s
